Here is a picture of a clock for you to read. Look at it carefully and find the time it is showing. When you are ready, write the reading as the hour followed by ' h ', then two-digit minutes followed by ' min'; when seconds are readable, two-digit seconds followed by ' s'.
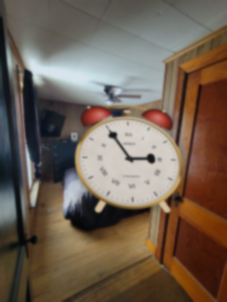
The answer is 2 h 55 min
